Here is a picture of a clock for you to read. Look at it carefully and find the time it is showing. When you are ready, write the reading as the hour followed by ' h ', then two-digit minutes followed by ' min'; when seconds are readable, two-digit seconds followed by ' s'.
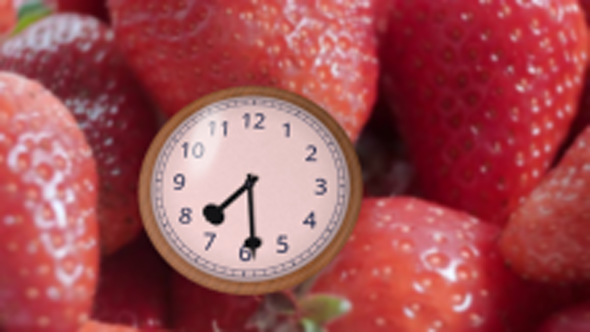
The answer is 7 h 29 min
